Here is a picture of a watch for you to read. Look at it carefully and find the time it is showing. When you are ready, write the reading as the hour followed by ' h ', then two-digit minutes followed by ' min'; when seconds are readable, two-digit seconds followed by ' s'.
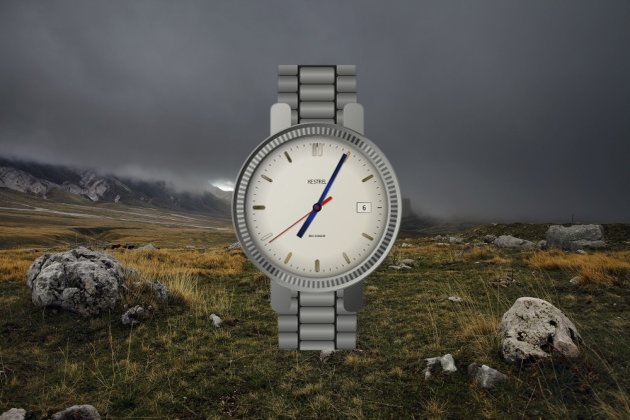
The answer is 7 h 04 min 39 s
